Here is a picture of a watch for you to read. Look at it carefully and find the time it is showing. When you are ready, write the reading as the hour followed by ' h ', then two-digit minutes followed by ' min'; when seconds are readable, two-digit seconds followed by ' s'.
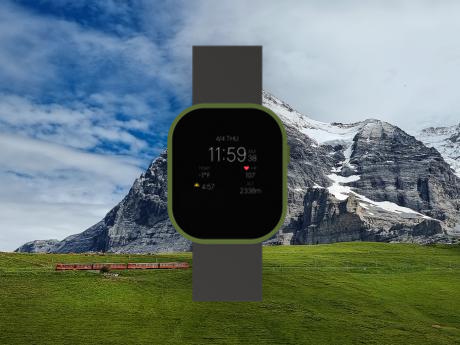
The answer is 11 h 59 min 38 s
